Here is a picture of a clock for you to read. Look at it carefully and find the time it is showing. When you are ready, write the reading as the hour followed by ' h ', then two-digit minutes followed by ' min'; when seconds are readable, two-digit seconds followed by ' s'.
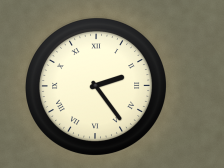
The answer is 2 h 24 min
